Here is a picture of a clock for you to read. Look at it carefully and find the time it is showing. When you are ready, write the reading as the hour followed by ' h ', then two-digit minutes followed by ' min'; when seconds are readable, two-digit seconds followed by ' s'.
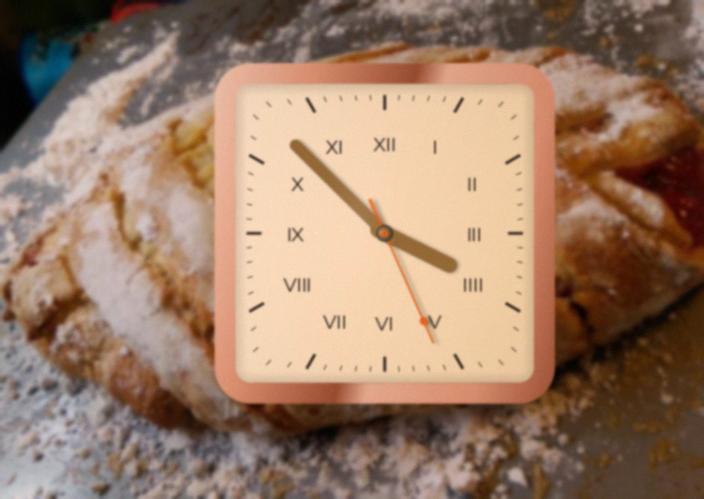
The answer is 3 h 52 min 26 s
